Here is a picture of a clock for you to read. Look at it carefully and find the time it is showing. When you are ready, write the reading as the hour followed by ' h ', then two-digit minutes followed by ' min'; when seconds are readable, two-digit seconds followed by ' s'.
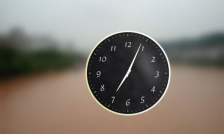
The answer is 7 h 04 min
